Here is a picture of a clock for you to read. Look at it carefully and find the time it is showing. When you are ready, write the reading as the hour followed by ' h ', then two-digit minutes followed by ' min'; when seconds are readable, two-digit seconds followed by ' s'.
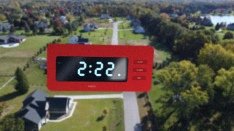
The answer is 2 h 22 min
